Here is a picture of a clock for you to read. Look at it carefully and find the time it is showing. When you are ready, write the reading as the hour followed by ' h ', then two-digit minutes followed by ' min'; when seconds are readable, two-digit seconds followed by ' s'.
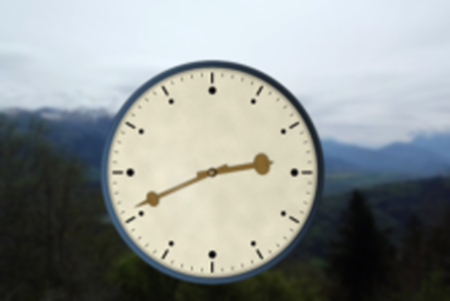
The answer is 2 h 41 min
